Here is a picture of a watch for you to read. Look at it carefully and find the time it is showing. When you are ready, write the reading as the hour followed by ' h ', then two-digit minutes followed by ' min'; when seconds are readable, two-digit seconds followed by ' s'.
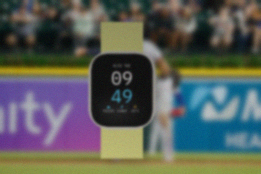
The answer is 9 h 49 min
